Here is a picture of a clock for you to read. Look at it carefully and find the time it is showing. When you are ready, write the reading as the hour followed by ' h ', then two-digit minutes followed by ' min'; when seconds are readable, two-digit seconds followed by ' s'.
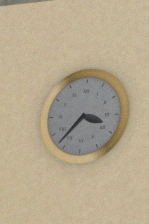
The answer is 3 h 37 min
